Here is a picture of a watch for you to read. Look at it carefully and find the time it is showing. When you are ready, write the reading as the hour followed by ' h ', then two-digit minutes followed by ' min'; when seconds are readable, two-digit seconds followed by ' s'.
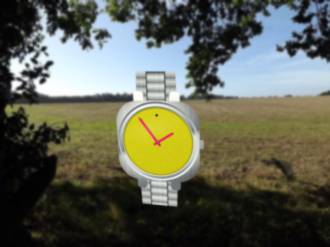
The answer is 1 h 54 min
